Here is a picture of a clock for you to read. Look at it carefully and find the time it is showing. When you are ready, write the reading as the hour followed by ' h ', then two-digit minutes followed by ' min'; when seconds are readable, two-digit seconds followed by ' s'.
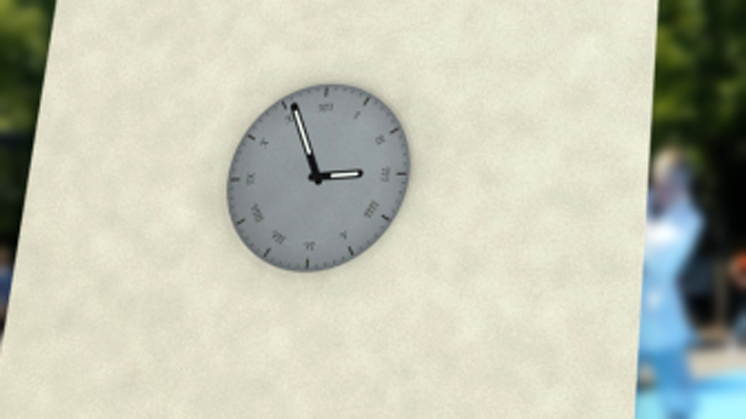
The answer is 2 h 56 min
